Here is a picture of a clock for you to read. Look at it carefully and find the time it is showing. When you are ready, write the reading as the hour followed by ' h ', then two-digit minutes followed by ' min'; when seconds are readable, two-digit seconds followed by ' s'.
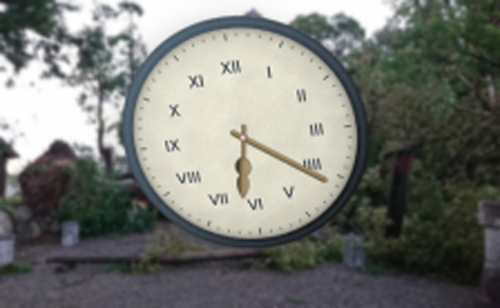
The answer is 6 h 21 min
